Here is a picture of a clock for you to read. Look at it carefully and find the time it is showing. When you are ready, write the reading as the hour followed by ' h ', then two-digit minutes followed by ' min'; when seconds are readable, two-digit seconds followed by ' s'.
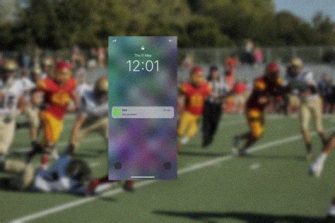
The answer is 12 h 01 min
